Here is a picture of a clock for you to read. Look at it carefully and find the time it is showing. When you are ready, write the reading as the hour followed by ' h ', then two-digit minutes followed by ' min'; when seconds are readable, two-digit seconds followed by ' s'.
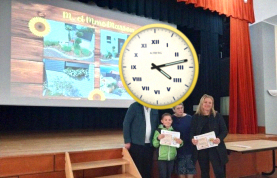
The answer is 4 h 13 min
